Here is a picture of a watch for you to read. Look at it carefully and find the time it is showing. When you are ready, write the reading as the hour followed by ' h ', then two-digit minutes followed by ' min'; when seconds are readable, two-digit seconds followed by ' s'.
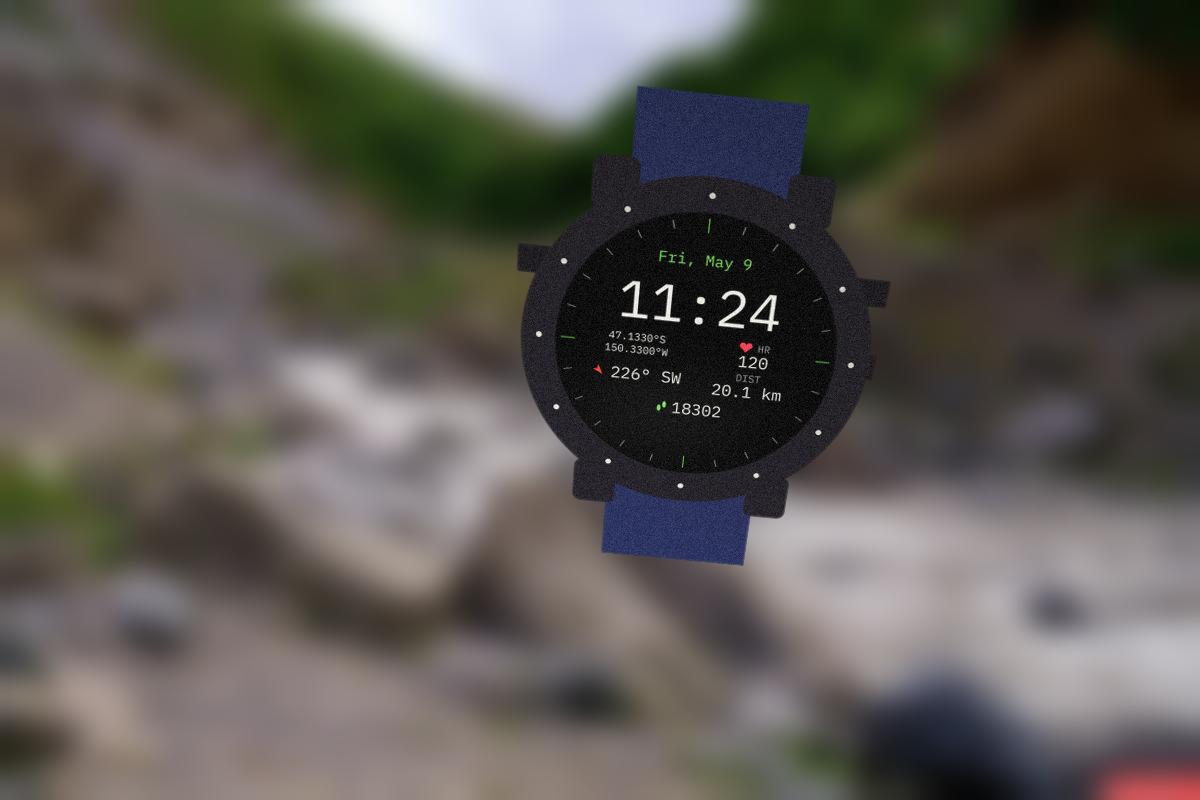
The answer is 11 h 24 min
